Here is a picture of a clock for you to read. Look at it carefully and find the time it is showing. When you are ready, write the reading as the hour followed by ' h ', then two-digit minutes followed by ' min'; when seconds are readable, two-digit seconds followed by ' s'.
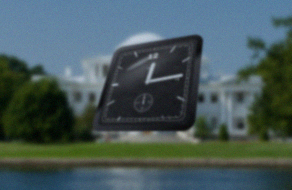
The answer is 12 h 14 min
